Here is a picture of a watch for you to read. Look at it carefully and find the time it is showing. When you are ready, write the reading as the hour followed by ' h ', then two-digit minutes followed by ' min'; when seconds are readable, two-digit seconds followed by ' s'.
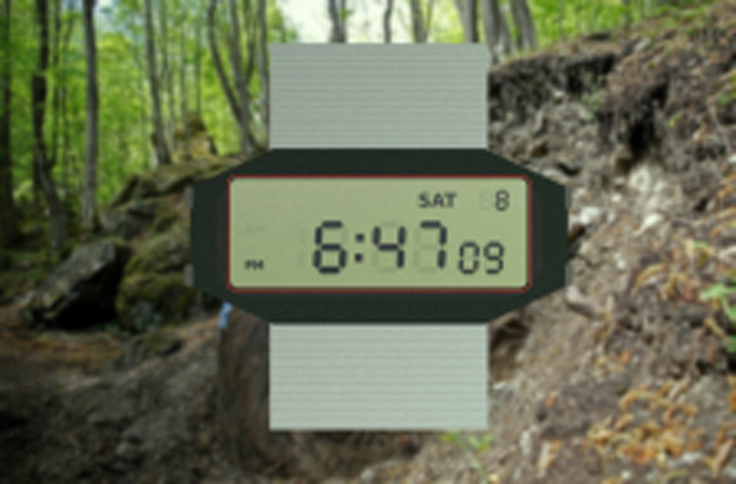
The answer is 6 h 47 min 09 s
